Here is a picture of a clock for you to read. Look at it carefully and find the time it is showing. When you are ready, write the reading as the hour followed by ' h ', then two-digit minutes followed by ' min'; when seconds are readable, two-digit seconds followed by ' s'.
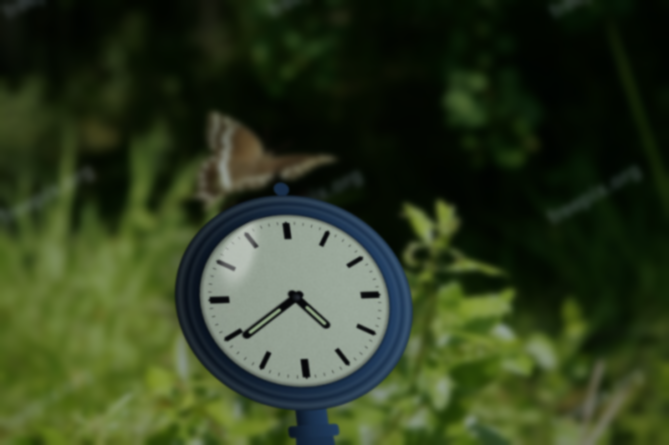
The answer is 4 h 39 min
